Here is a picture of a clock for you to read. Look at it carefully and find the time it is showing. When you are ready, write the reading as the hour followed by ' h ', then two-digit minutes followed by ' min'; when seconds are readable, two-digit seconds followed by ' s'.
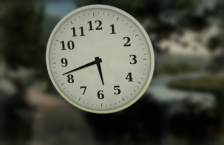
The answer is 5 h 42 min
